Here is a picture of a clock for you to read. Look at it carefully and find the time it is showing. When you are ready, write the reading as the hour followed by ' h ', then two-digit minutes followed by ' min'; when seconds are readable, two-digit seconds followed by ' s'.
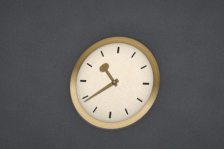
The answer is 10 h 39 min
